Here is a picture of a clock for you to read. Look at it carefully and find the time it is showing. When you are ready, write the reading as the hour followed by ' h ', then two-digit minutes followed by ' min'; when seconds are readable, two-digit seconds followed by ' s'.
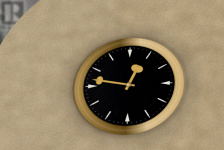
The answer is 12 h 47 min
